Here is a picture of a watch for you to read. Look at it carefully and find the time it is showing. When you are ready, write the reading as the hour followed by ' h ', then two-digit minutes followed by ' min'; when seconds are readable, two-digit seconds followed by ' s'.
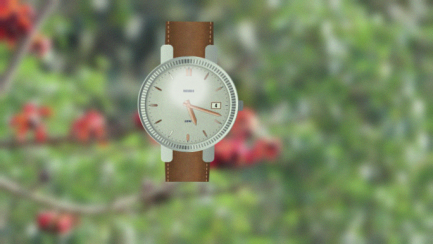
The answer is 5 h 18 min
